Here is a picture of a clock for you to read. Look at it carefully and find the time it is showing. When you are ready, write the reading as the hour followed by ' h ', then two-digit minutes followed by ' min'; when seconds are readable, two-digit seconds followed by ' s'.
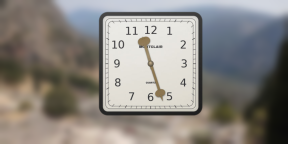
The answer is 11 h 27 min
